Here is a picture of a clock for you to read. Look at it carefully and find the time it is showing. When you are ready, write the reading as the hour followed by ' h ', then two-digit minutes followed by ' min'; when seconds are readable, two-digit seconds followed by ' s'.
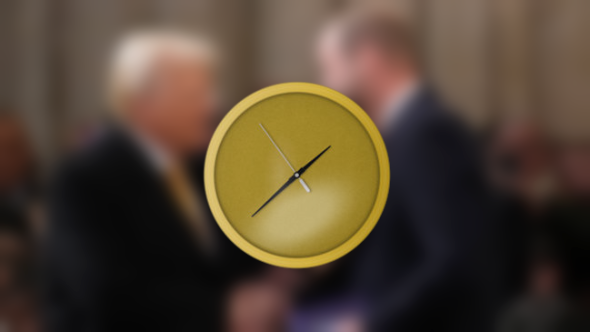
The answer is 1 h 37 min 54 s
